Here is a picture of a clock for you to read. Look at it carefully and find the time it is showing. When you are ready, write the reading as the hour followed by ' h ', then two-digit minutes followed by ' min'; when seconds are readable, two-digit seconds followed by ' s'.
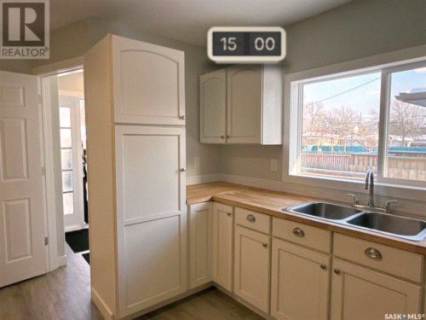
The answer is 15 h 00 min
